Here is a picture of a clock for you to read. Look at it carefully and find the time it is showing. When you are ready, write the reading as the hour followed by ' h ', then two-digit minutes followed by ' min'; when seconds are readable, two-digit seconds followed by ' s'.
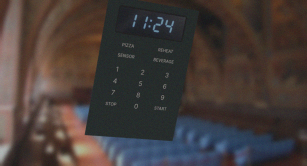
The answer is 11 h 24 min
